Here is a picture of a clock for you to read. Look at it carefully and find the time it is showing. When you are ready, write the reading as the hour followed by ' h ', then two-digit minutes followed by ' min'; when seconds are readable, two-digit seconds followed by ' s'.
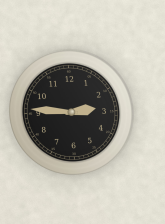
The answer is 2 h 46 min
